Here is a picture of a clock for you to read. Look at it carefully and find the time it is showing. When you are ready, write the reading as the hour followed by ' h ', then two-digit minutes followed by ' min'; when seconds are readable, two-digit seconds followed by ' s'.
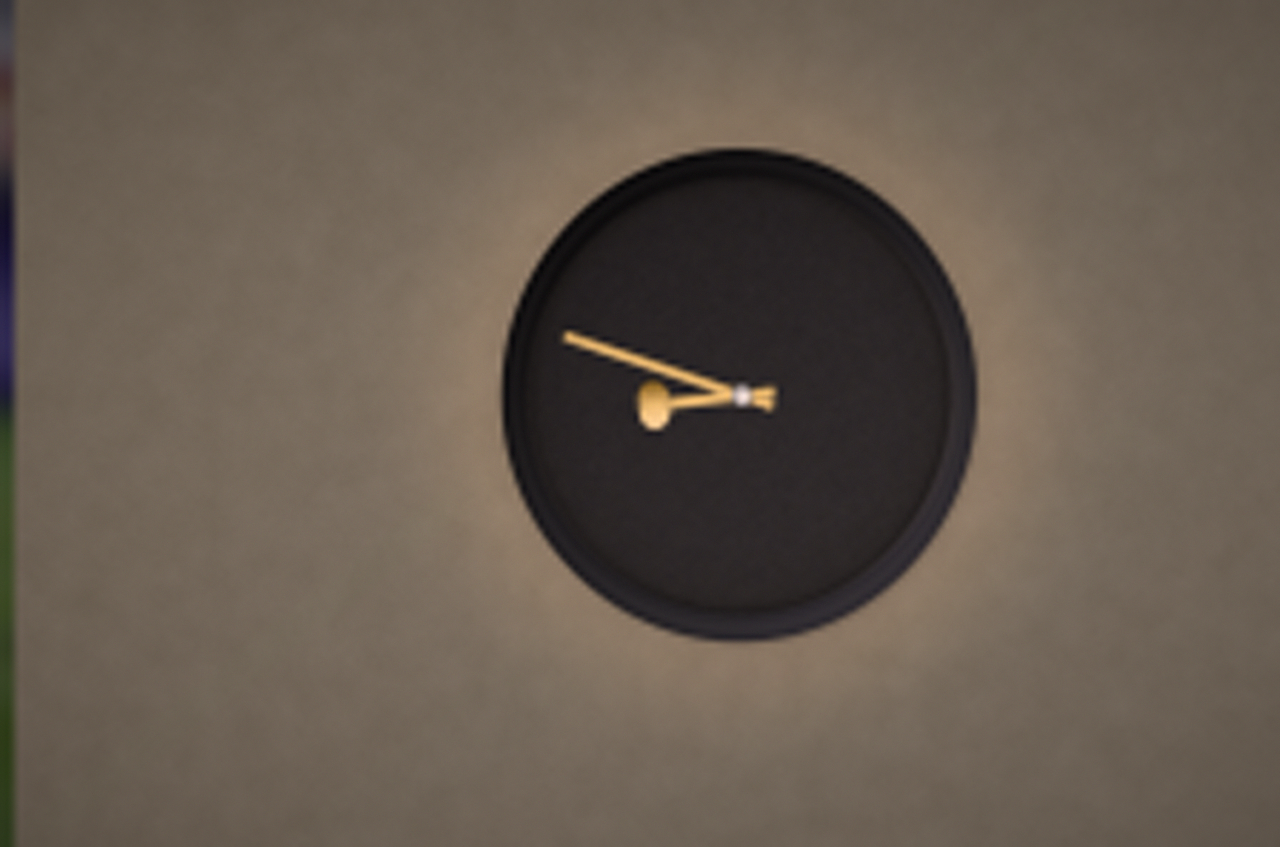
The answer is 8 h 48 min
